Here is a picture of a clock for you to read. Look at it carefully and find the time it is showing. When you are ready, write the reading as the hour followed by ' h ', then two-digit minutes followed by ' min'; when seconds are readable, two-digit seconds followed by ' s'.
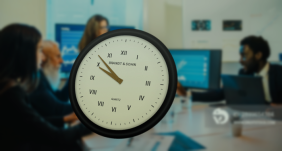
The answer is 9 h 52 min
